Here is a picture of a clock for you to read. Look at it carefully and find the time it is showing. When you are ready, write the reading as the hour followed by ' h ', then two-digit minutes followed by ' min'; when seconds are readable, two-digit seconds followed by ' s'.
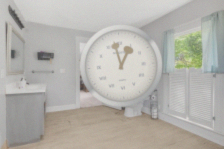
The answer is 12 h 58 min
